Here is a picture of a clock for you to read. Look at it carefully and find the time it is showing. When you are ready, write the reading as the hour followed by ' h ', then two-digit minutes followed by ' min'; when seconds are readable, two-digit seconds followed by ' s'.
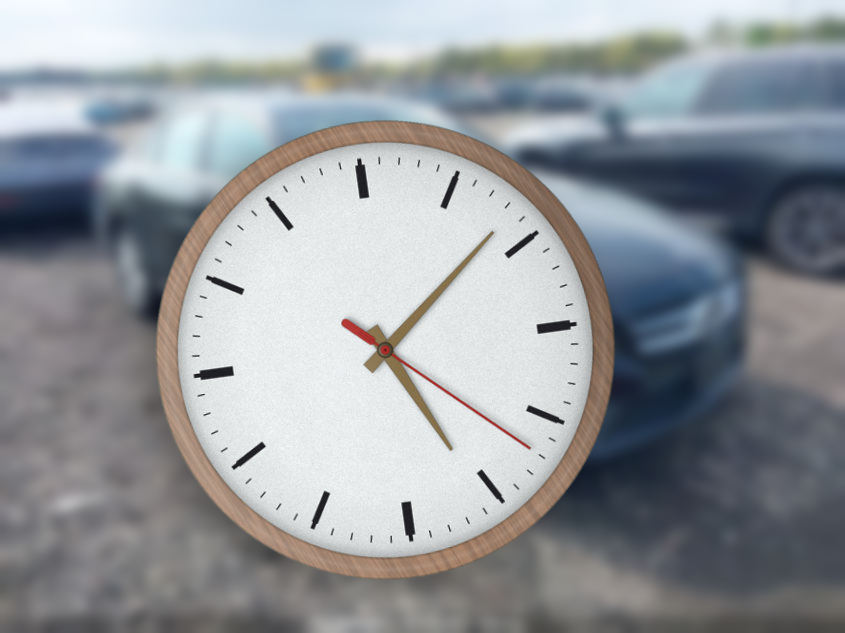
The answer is 5 h 08 min 22 s
